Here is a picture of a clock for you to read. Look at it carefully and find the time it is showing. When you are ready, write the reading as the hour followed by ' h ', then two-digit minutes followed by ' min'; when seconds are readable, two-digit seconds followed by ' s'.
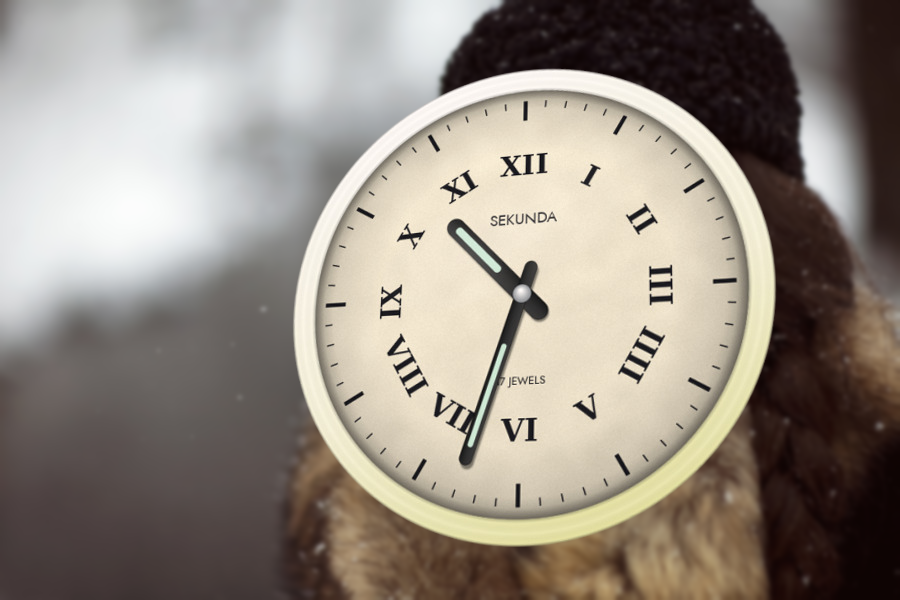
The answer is 10 h 33 min
